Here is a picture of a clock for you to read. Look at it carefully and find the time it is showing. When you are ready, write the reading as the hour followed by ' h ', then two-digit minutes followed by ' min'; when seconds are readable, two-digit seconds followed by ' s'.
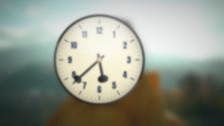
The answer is 5 h 38 min
